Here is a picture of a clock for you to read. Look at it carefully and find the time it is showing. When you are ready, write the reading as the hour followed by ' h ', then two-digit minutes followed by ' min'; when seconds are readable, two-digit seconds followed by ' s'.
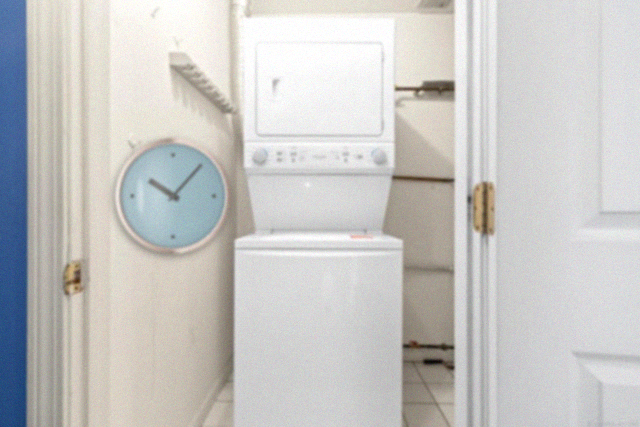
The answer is 10 h 07 min
